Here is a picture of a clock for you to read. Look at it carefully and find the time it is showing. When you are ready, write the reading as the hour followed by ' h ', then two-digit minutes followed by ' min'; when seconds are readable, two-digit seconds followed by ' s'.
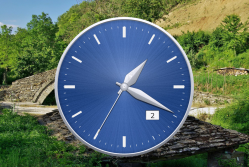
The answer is 1 h 19 min 35 s
